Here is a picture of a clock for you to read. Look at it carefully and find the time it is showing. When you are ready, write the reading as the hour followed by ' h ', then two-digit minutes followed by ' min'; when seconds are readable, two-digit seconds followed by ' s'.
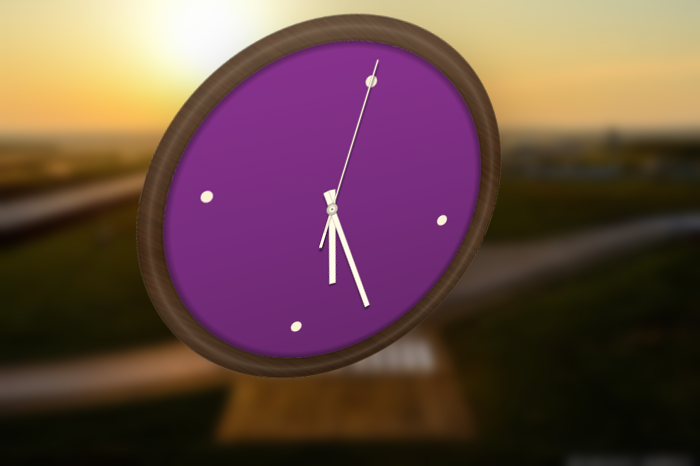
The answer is 5 h 24 min 00 s
